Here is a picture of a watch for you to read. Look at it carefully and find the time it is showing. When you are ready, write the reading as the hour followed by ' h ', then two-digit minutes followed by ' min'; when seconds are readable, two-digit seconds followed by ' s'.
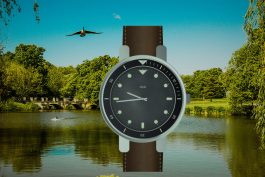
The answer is 9 h 44 min
